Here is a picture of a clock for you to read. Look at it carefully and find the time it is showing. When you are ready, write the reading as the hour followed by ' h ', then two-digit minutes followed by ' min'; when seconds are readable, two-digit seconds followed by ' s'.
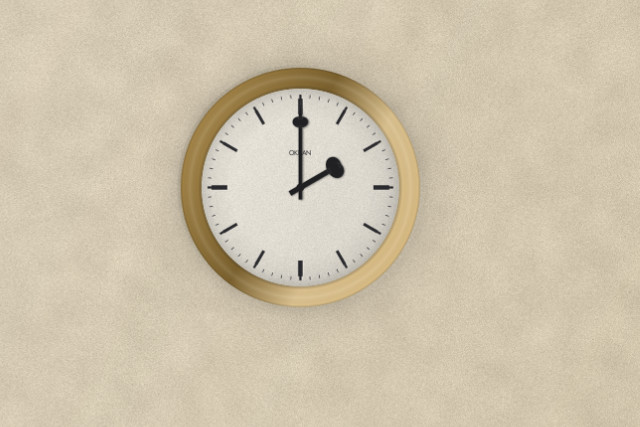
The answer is 2 h 00 min
